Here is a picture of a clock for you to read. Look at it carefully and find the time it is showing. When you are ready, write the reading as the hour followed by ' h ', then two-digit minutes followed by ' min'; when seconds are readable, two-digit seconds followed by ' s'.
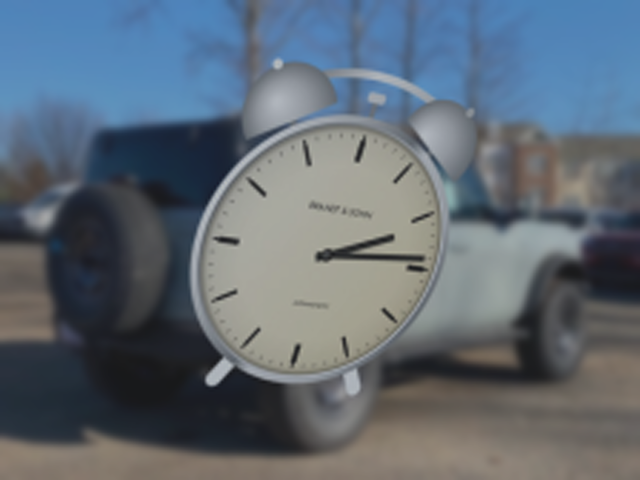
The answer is 2 h 14 min
